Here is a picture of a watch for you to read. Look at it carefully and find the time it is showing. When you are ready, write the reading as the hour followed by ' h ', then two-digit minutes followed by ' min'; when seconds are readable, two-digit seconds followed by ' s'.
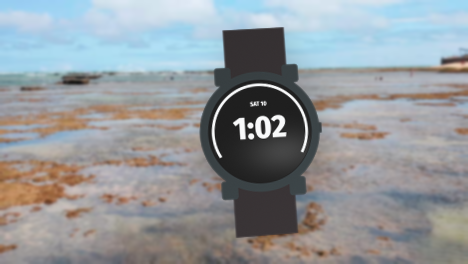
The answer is 1 h 02 min
